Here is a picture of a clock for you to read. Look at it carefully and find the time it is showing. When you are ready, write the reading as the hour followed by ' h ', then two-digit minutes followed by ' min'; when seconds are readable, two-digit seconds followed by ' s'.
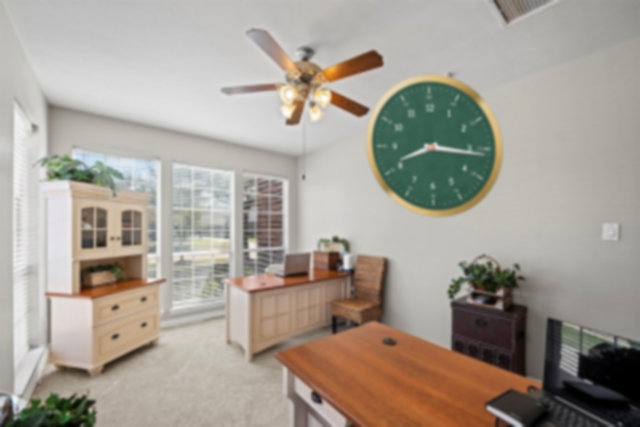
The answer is 8 h 16 min
